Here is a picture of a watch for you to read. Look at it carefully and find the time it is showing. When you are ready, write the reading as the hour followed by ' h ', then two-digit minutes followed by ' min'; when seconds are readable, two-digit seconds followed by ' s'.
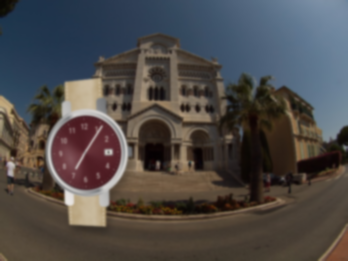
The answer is 7 h 06 min
